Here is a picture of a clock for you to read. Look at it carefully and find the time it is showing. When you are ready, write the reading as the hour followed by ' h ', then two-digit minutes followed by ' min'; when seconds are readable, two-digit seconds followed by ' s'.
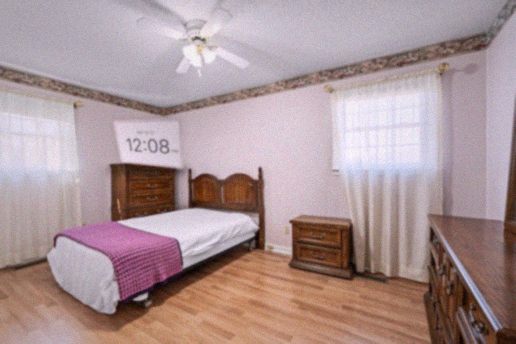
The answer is 12 h 08 min
